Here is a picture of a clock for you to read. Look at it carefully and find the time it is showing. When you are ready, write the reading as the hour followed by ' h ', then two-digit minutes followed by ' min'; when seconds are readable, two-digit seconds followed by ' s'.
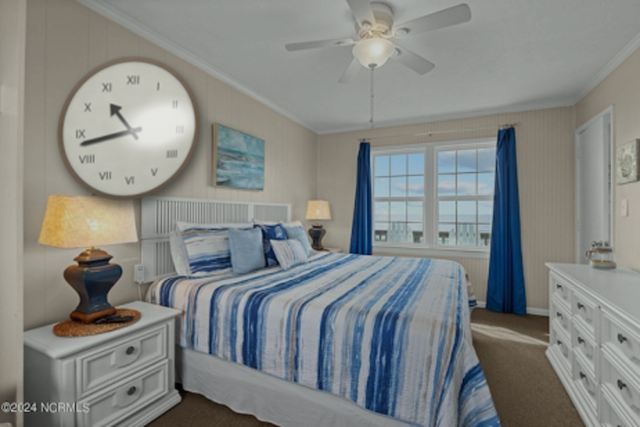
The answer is 10 h 43 min
